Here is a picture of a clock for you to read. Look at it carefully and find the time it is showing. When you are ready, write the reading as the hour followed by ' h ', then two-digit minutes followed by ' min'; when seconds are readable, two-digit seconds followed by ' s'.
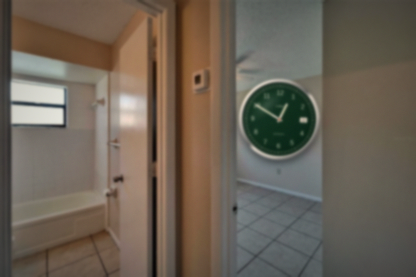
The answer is 12 h 50 min
